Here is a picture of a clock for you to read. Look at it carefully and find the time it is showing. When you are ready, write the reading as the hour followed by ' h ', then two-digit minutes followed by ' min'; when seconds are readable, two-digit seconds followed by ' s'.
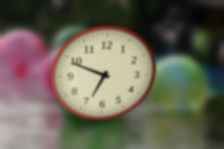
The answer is 6 h 49 min
